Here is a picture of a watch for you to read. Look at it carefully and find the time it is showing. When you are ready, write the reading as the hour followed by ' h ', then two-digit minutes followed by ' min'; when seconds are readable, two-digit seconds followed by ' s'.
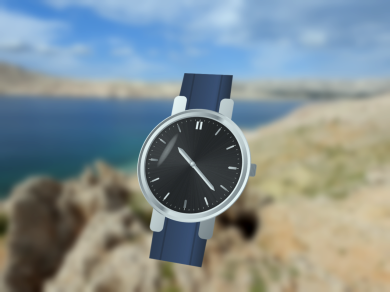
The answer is 10 h 22 min
